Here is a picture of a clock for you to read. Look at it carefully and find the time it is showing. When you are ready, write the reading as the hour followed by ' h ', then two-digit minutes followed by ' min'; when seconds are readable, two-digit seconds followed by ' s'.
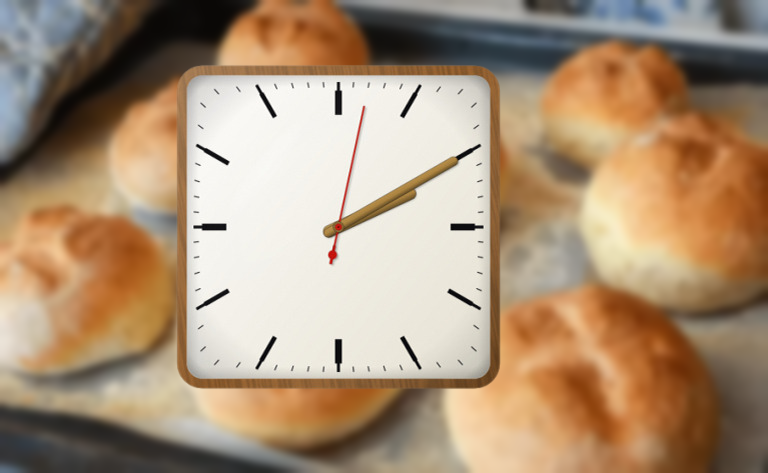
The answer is 2 h 10 min 02 s
